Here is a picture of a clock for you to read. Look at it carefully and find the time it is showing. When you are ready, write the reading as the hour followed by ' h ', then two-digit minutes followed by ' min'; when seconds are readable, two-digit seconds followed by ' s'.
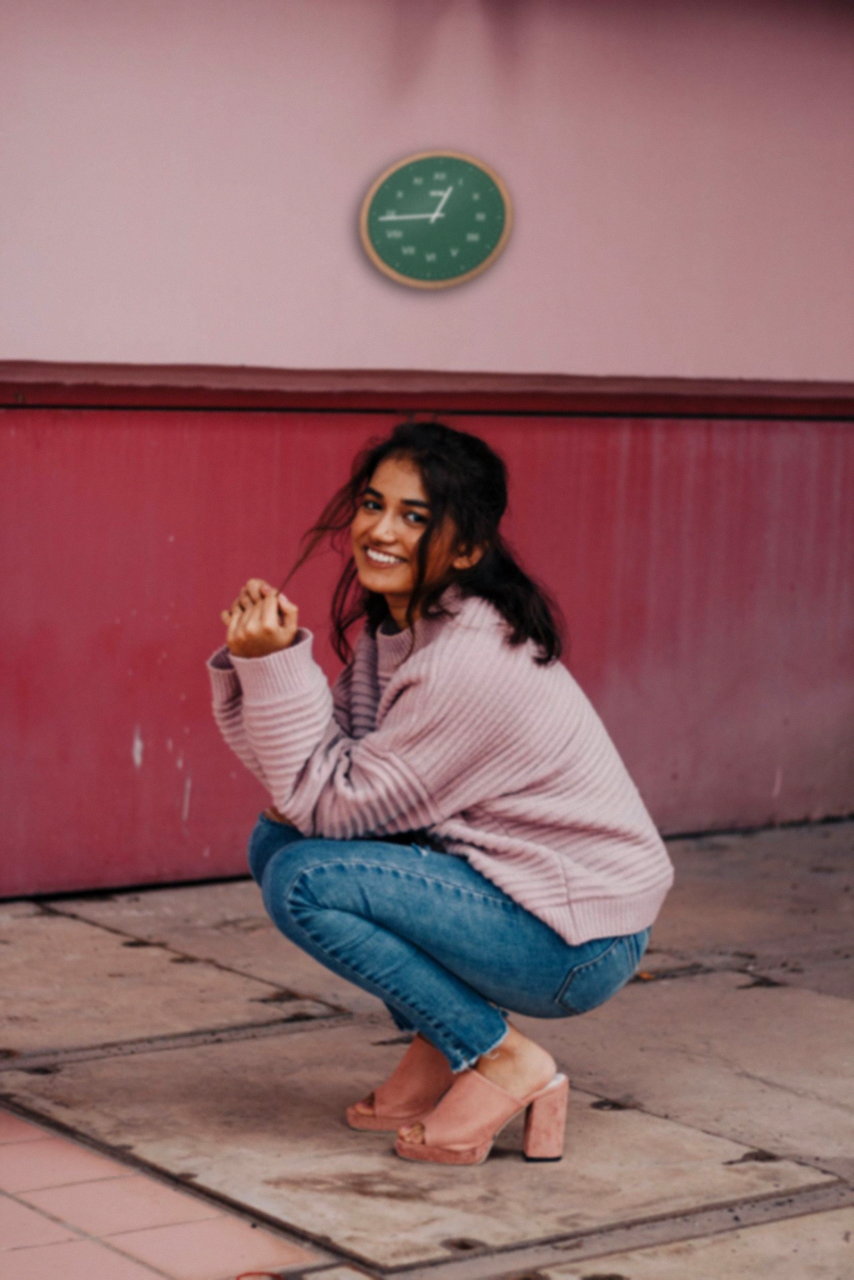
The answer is 12 h 44 min
